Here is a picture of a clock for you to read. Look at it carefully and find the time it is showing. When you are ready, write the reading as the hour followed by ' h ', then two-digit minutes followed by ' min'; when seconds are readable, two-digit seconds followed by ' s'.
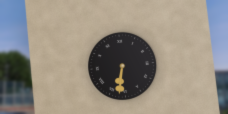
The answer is 6 h 32 min
